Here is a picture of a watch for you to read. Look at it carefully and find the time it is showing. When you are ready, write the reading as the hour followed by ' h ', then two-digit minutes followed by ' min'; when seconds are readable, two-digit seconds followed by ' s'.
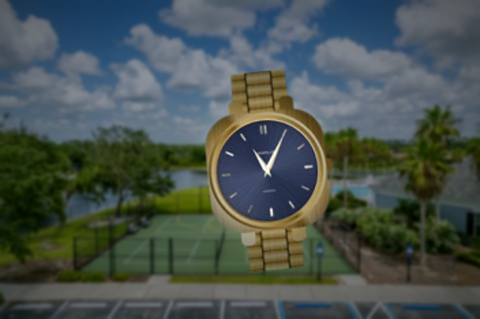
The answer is 11 h 05 min
